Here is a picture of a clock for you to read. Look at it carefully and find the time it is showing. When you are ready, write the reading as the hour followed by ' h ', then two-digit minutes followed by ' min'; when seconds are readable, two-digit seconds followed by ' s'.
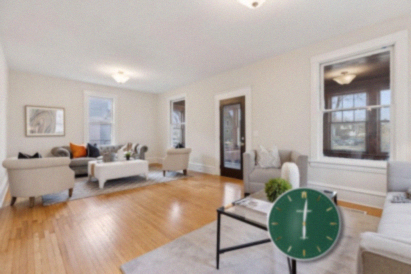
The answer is 6 h 01 min
